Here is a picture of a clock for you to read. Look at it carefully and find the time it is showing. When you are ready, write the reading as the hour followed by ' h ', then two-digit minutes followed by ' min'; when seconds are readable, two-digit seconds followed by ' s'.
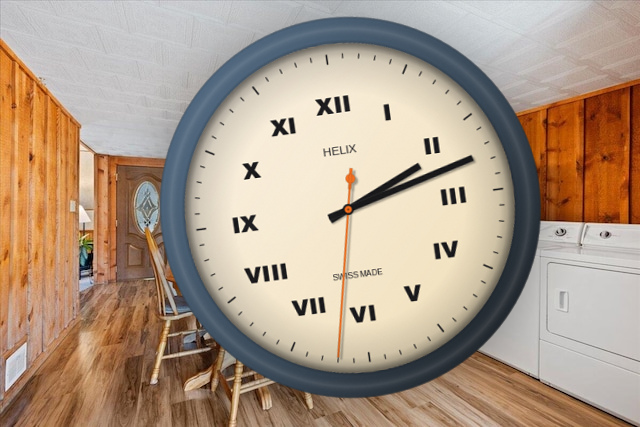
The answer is 2 h 12 min 32 s
